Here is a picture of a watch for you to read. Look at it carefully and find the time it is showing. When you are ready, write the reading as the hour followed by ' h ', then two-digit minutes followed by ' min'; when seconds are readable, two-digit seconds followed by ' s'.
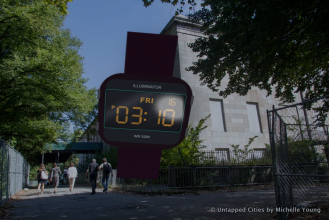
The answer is 3 h 10 min
